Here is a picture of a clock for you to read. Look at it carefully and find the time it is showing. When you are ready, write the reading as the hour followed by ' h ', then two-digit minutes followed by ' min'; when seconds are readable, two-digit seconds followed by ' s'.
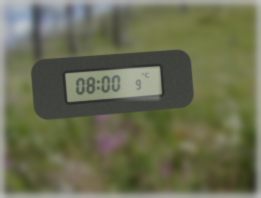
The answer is 8 h 00 min
